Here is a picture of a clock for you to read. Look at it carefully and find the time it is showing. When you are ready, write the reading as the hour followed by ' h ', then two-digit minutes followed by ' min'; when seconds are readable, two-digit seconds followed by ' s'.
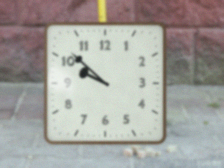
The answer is 9 h 52 min
